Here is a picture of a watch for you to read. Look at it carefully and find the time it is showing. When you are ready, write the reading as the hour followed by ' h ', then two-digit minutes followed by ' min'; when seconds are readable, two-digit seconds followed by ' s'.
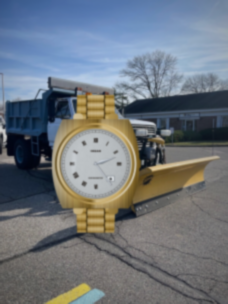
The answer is 2 h 24 min
